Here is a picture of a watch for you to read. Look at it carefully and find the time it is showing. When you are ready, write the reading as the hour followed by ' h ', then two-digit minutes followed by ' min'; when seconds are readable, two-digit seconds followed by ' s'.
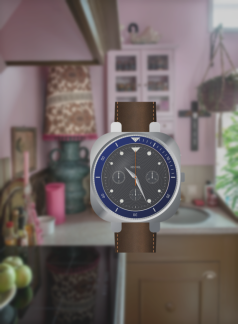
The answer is 10 h 26 min
